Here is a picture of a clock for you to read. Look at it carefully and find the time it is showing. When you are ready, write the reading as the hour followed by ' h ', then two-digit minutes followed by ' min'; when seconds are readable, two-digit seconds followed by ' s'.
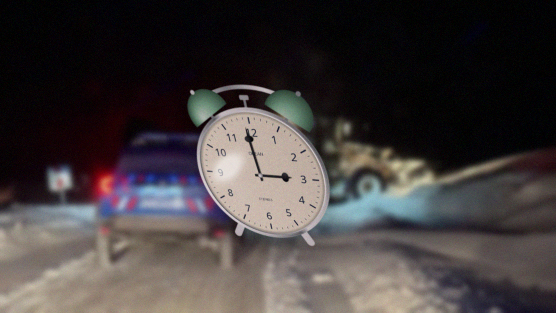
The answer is 2 h 59 min
